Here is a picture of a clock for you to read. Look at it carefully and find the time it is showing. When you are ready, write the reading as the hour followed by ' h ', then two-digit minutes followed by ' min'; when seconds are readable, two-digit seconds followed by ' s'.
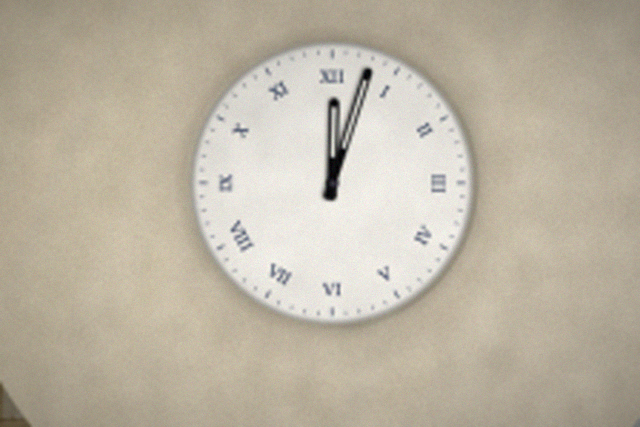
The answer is 12 h 03 min
